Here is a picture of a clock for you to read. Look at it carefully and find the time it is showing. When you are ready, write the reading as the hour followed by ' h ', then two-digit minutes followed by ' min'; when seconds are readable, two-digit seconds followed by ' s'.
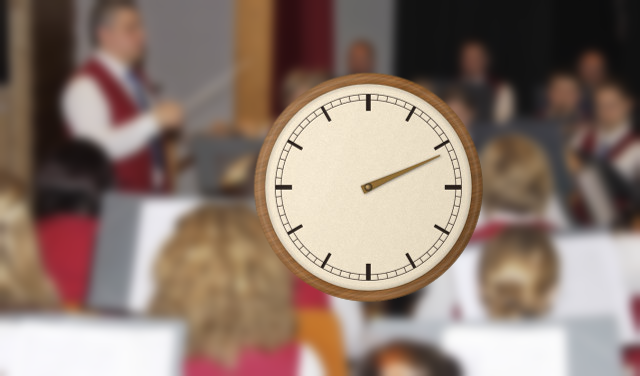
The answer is 2 h 11 min
